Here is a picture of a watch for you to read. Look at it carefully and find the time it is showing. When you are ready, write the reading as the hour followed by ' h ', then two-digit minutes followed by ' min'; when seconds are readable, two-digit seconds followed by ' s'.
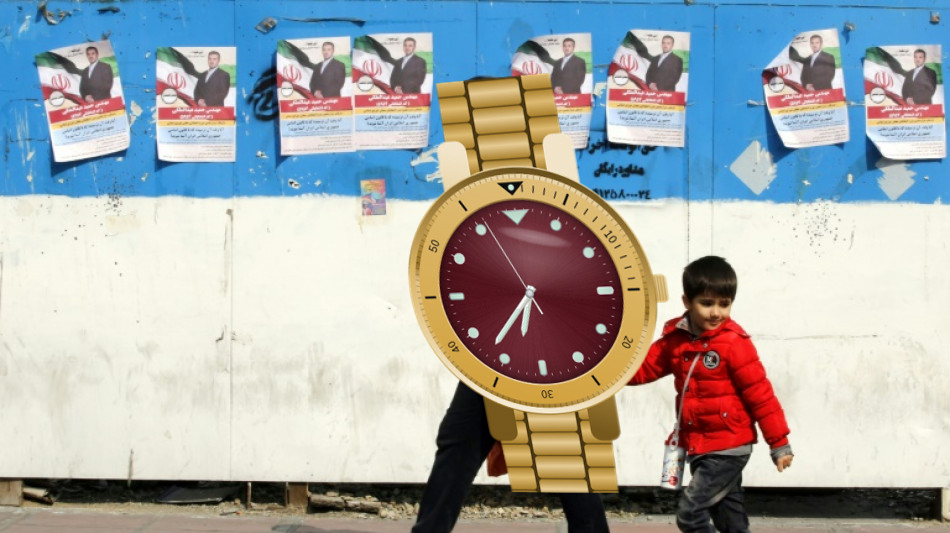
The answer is 6 h 36 min 56 s
